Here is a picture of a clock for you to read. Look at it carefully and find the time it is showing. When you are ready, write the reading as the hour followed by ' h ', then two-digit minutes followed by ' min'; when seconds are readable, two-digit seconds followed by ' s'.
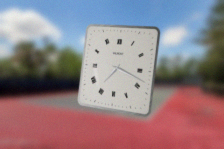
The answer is 7 h 18 min
